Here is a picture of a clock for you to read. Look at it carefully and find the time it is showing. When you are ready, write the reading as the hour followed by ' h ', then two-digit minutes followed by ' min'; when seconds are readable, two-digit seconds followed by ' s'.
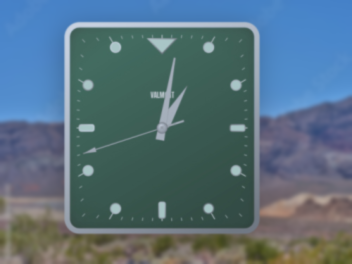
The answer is 1 h 01 min 42 s
